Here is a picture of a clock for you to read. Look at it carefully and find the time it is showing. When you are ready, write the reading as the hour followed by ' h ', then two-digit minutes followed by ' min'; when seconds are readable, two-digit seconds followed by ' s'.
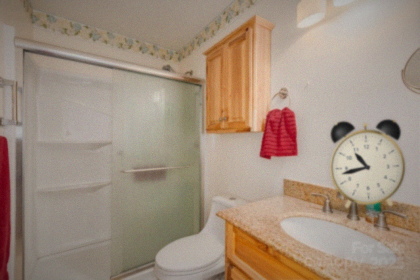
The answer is 10 h 43 min
